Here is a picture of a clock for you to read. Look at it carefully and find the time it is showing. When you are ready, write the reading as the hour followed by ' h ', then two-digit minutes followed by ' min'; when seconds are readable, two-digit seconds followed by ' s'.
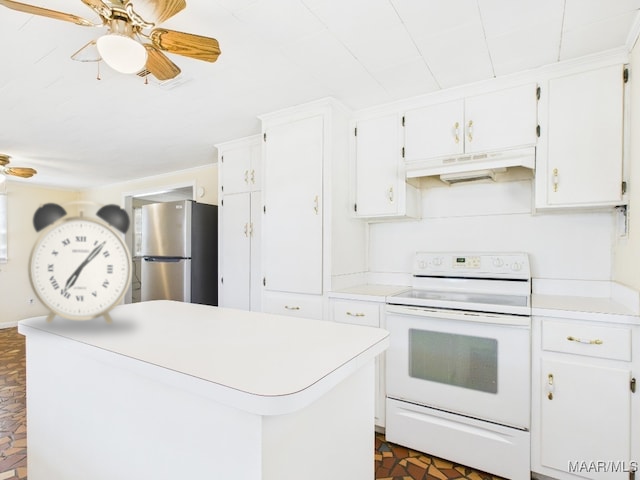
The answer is 7 h 07 min
